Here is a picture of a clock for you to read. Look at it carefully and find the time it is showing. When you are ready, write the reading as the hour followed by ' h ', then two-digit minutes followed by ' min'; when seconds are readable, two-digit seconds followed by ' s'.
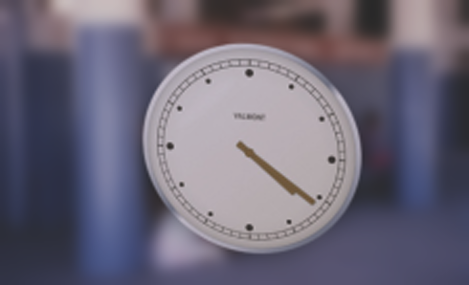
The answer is 4 h 21 min
